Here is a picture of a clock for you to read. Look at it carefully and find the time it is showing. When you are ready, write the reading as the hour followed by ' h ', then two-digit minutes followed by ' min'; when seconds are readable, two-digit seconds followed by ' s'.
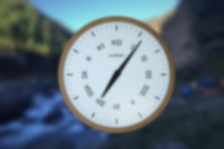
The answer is 7 h 06 min
